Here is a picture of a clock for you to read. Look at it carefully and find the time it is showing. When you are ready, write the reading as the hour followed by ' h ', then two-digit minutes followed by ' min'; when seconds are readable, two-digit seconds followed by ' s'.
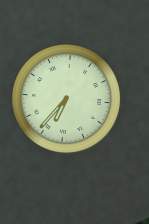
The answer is 7 h 41 min
